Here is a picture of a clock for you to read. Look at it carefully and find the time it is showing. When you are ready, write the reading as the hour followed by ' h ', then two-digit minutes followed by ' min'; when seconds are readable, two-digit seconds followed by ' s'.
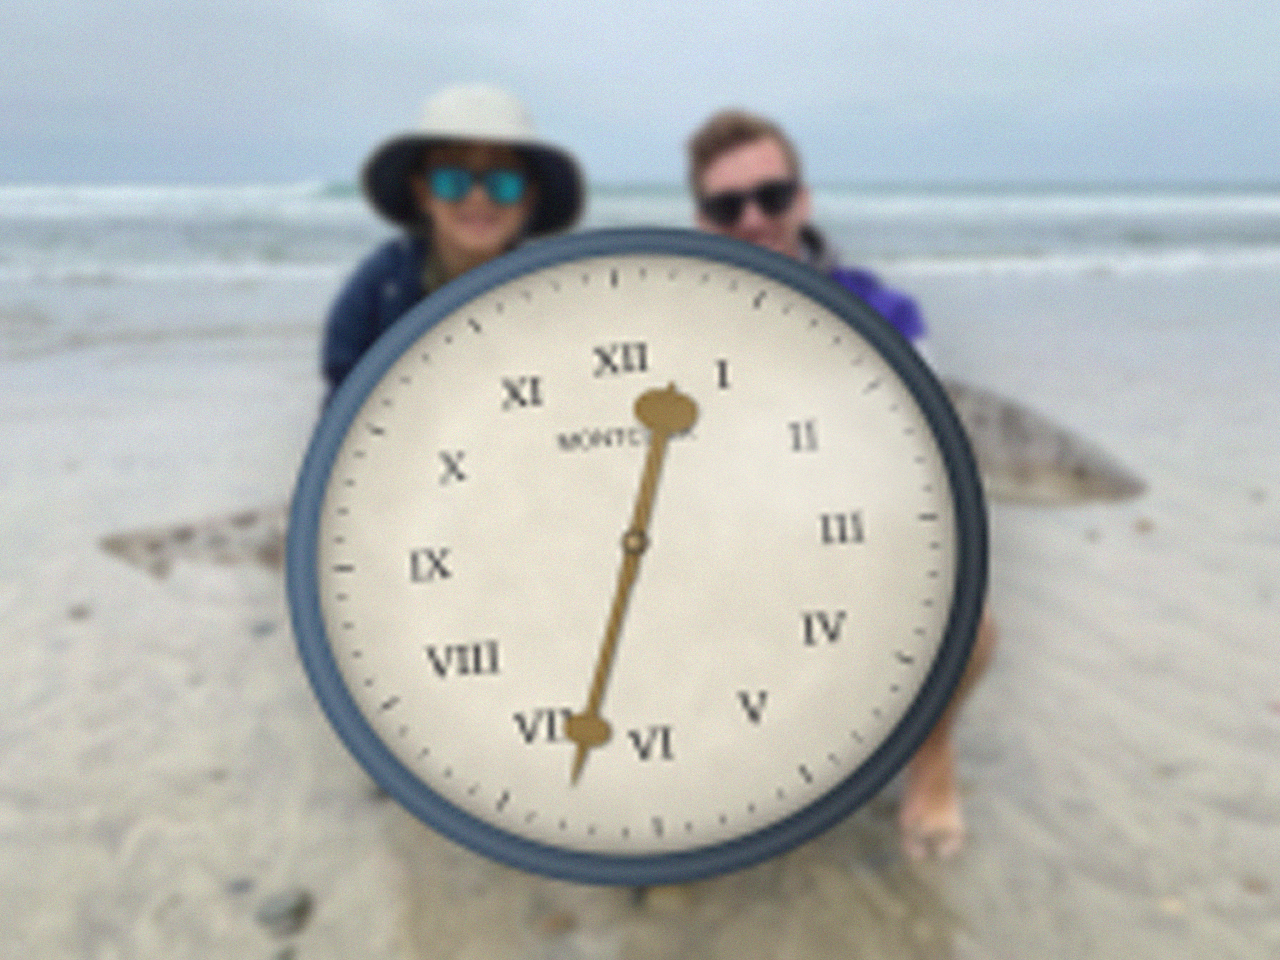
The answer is 12 h 33 min
